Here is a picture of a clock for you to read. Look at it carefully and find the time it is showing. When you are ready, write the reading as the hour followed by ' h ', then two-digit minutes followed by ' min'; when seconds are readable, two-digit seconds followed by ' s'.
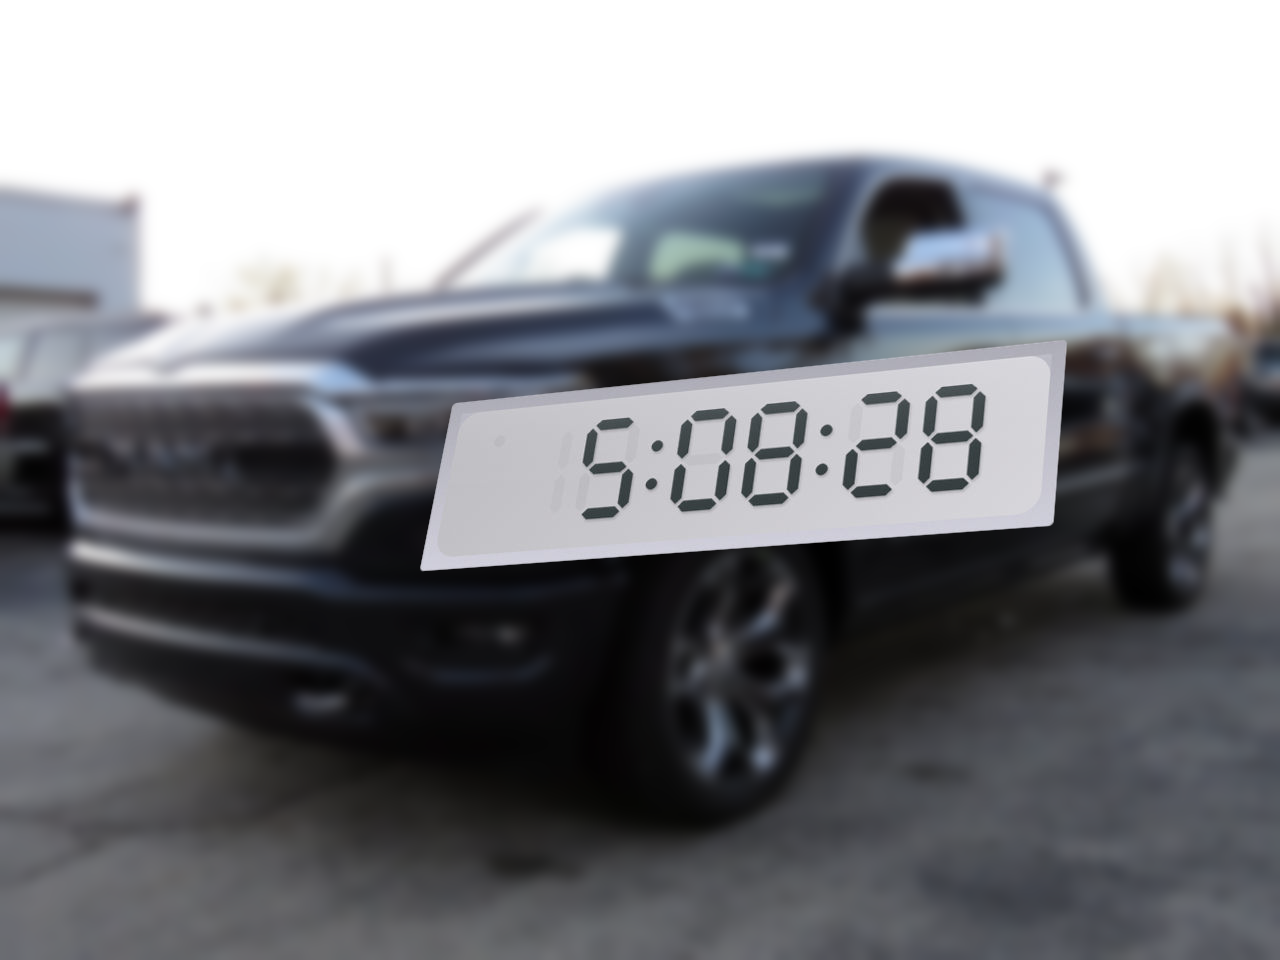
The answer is 5 h 08 min 28 s
